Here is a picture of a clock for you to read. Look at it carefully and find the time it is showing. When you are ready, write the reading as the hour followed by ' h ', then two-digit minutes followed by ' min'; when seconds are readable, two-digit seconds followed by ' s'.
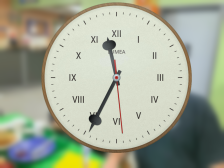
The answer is 11 h 34 min 29 s
